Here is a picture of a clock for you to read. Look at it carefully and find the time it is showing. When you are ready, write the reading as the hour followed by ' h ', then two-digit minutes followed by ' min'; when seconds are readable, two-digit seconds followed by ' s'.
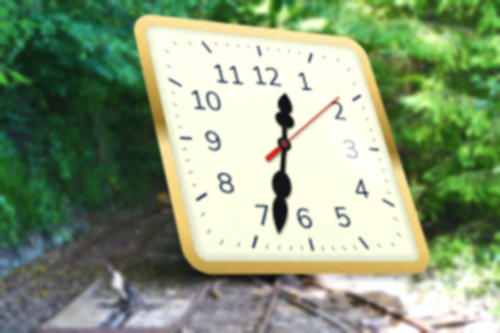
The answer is 12 h 33 min 09 s
